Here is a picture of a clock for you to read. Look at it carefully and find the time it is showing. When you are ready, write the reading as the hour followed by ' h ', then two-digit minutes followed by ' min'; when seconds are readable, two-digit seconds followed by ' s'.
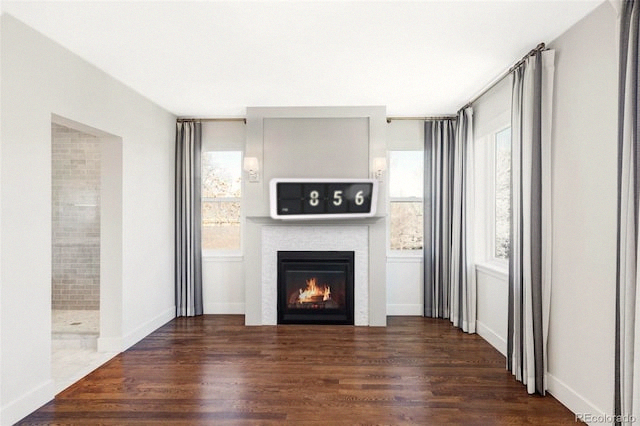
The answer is 8 h 56 min
